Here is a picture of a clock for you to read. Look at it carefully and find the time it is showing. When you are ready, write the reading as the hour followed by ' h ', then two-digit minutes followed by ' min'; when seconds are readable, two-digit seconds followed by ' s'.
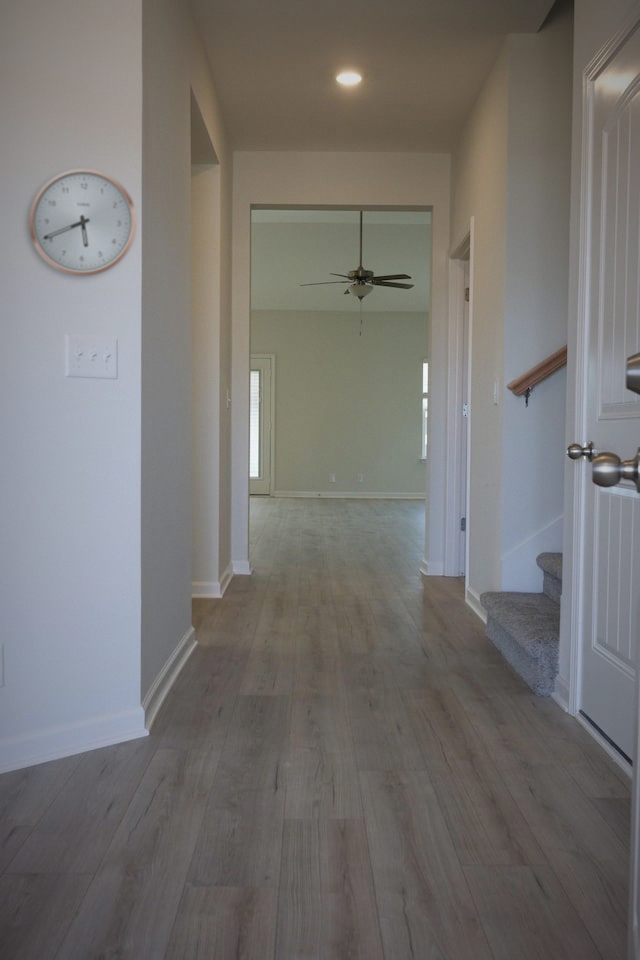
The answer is 5 h 41 min
